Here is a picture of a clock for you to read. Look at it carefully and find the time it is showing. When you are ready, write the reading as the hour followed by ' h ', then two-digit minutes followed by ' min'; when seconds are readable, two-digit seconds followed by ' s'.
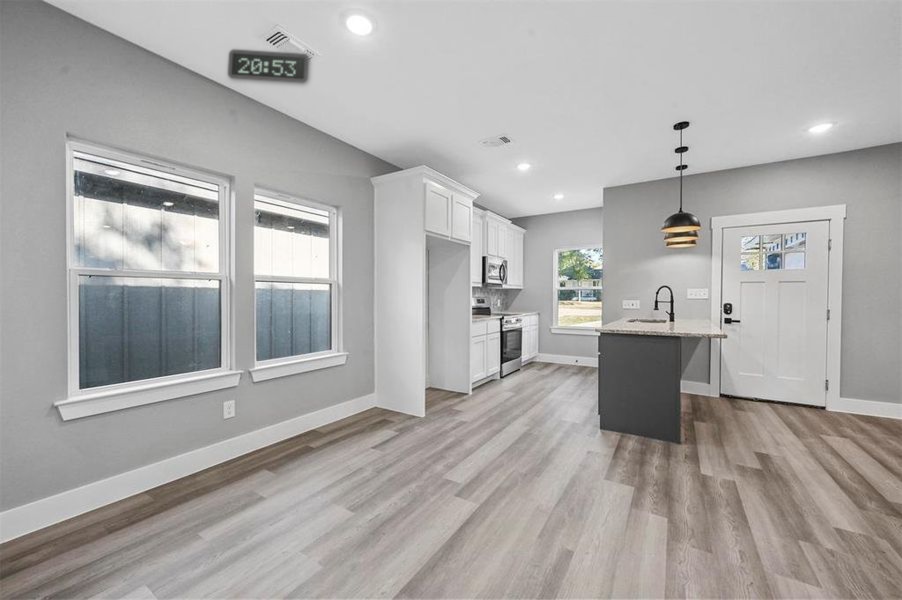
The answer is 20 h 53 min
